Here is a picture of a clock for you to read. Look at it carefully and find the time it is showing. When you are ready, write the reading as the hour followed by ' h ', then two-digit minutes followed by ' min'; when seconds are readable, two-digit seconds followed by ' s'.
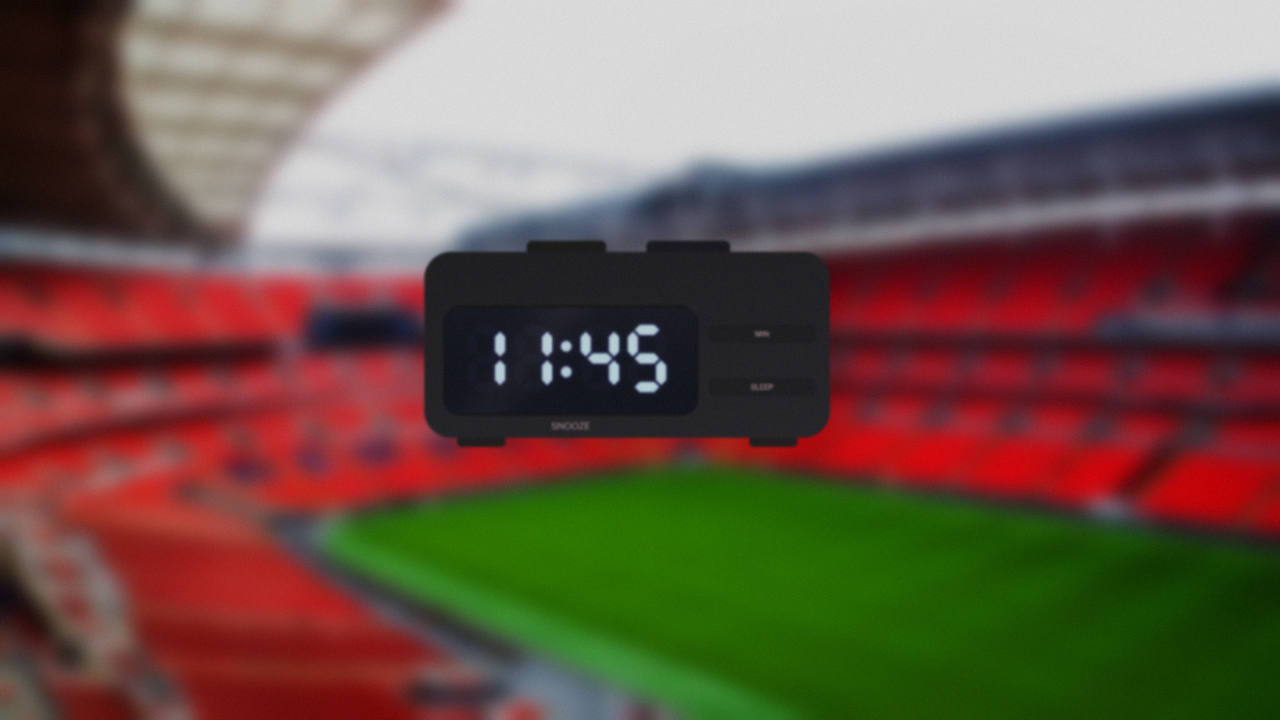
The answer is 11 h 45 min
